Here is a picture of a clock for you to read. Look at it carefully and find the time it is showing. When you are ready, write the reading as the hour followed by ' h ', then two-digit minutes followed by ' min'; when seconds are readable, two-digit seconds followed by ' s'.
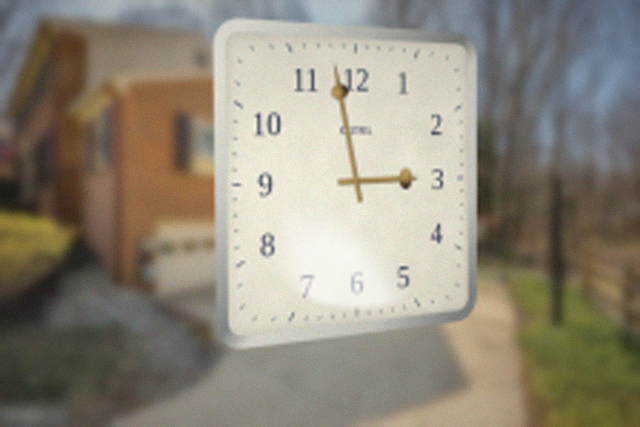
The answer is 2 h 58 min
